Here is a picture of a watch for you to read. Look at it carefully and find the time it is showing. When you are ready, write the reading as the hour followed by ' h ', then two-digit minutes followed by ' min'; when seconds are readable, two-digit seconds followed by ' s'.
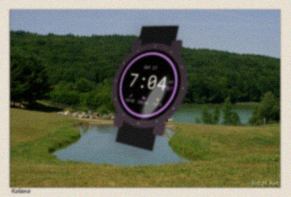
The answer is 7 h 04 min
